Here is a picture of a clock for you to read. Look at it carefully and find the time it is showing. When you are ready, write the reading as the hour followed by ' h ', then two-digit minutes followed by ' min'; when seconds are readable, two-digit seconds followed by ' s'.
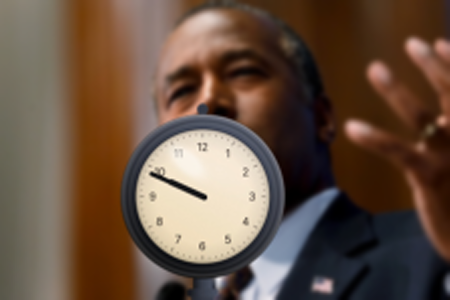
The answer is 9 h 49 min
